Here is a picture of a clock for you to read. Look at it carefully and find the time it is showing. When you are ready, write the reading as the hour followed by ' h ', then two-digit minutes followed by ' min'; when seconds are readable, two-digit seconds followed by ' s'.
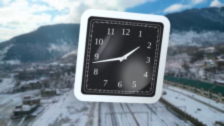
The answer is 1 h 43 min
